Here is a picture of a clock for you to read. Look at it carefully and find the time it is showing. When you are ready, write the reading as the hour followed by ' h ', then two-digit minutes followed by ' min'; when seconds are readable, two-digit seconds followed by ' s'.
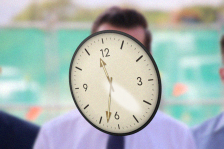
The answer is 11 h 33 min
